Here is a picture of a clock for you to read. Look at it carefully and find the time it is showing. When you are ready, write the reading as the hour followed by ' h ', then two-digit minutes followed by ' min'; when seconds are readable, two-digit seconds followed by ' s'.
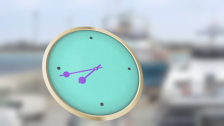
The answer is 7 h 43 min
